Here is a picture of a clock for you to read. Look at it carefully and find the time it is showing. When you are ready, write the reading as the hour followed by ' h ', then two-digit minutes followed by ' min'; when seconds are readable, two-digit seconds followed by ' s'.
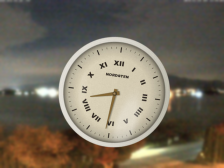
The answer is 8 h 31 min
